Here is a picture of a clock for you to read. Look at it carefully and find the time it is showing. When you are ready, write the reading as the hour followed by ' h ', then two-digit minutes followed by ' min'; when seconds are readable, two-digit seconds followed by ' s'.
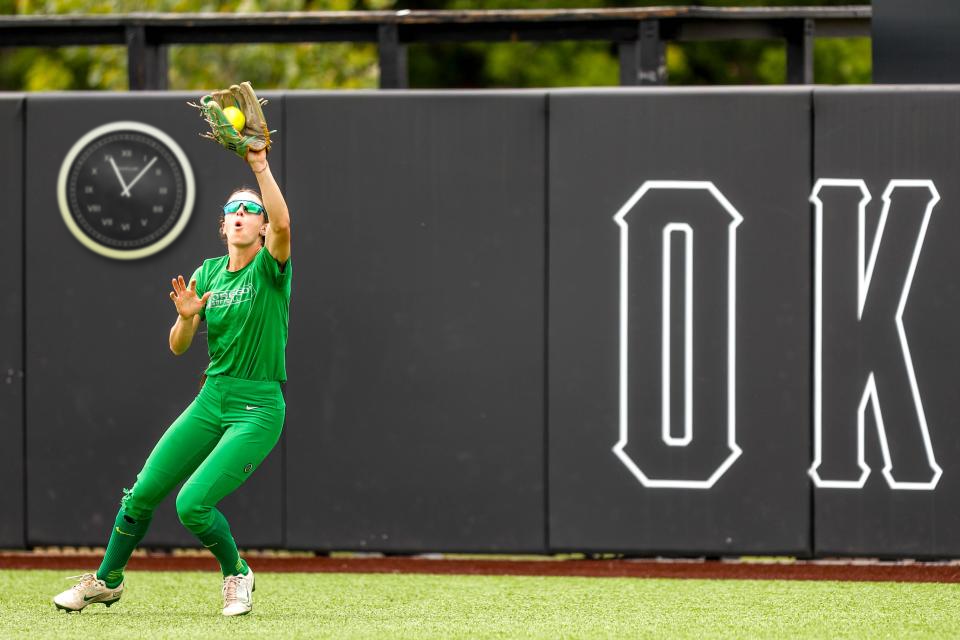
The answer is 11 h 07 min
